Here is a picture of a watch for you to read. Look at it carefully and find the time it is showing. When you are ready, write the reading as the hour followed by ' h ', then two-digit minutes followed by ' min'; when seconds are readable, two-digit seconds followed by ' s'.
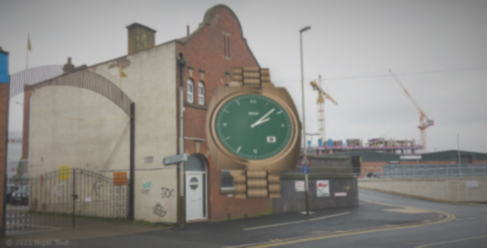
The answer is 2 h 08 min
